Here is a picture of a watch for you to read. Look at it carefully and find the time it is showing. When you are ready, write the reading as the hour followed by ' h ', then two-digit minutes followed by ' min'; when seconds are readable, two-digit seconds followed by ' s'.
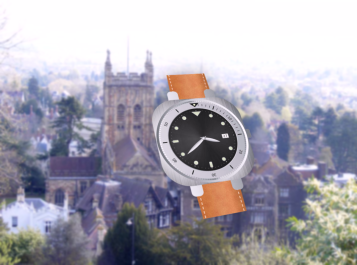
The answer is 3 h 39 min
